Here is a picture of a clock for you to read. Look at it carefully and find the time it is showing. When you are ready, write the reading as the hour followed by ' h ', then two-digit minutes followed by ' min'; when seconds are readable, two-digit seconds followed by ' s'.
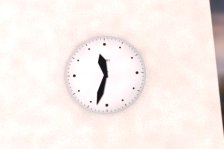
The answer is 11 h 33 min
